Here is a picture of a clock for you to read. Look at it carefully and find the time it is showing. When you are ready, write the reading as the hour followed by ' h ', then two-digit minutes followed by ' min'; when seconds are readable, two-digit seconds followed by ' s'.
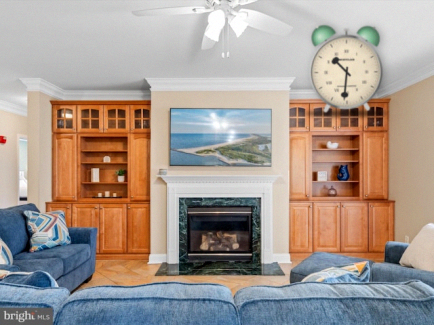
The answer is 10 h 31 min
